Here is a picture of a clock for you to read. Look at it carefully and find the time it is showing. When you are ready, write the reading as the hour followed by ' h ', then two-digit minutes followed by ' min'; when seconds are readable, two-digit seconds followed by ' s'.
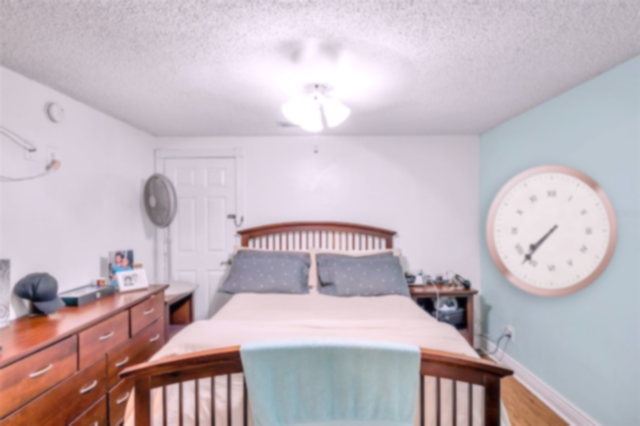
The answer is 7 h 37 min
